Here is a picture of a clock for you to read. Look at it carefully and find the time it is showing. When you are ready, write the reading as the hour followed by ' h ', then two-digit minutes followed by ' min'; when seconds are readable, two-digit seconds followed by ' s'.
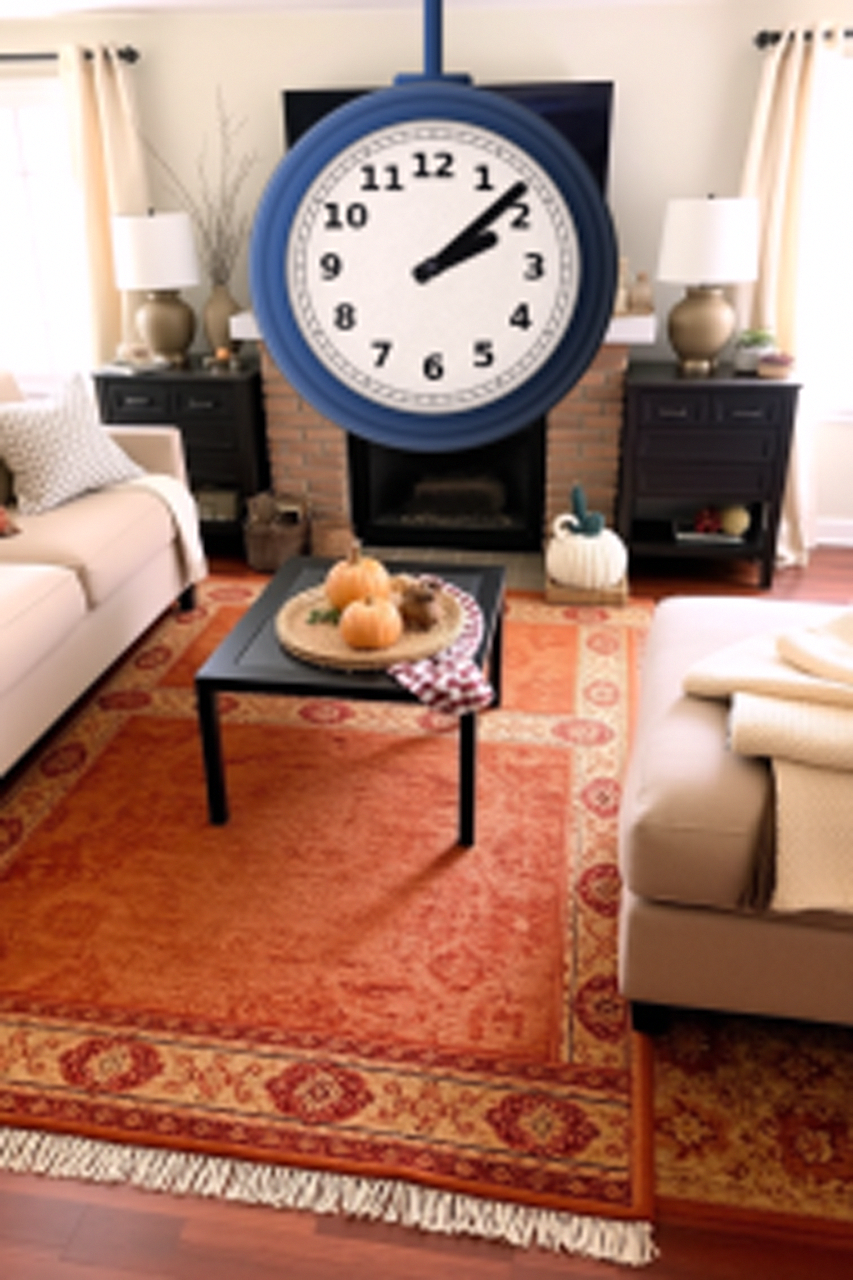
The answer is 2 h 08 min
